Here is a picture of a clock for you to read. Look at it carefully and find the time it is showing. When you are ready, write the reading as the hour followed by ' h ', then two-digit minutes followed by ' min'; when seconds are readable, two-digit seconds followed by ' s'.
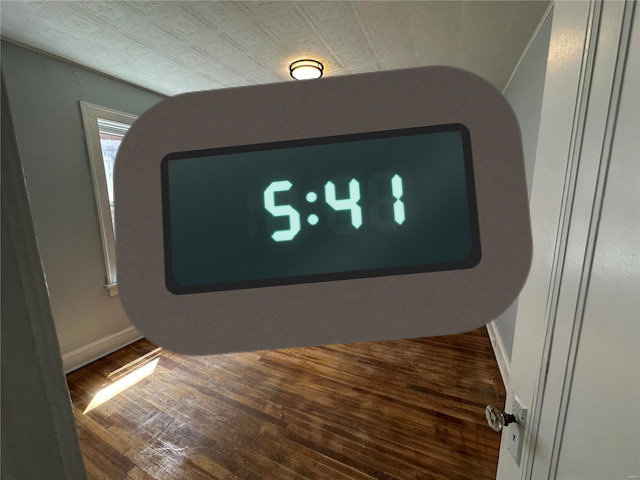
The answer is 5 h 41 min
